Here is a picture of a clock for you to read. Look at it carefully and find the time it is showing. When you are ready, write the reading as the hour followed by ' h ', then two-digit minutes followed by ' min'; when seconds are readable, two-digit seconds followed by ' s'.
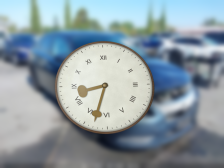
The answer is 8 h 33 min
